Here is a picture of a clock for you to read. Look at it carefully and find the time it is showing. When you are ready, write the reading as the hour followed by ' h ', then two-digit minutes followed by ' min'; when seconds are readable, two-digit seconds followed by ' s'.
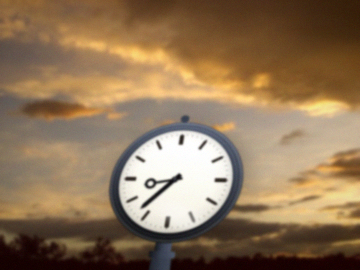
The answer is 8 h 37 min
